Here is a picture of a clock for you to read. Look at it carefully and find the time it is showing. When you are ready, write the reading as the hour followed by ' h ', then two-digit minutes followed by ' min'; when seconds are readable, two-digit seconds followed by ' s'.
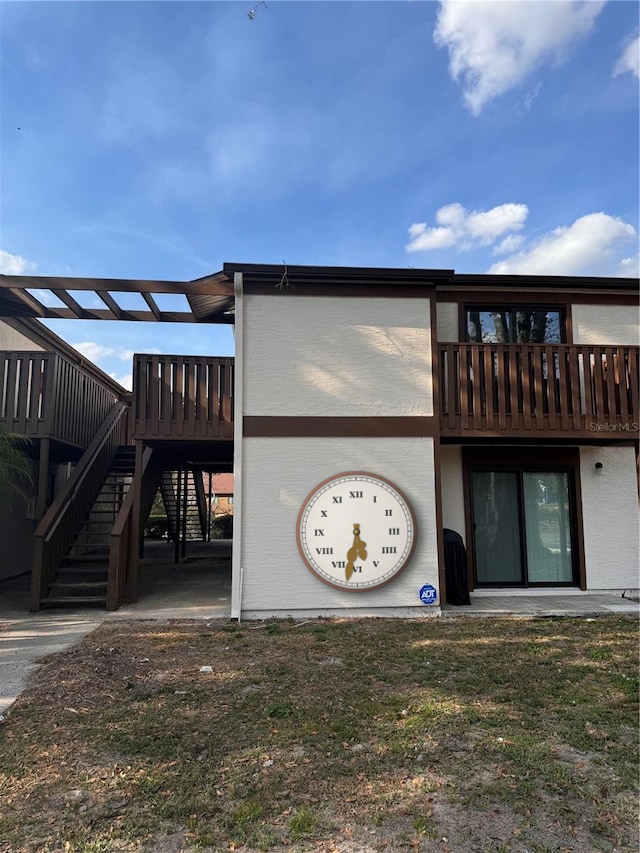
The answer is 5 h 32 min
